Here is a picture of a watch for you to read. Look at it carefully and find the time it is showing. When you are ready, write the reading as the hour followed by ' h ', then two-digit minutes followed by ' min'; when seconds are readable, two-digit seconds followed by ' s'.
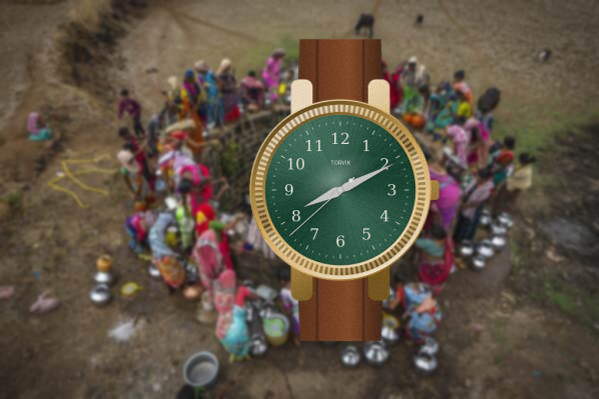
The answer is 8 h 10 min 38 s
